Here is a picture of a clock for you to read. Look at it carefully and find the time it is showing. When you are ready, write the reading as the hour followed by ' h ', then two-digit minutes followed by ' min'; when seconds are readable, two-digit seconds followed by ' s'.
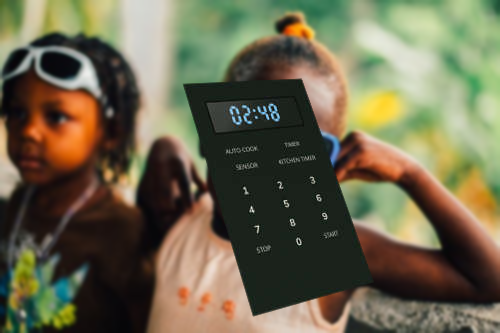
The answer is 2 h 48 min
